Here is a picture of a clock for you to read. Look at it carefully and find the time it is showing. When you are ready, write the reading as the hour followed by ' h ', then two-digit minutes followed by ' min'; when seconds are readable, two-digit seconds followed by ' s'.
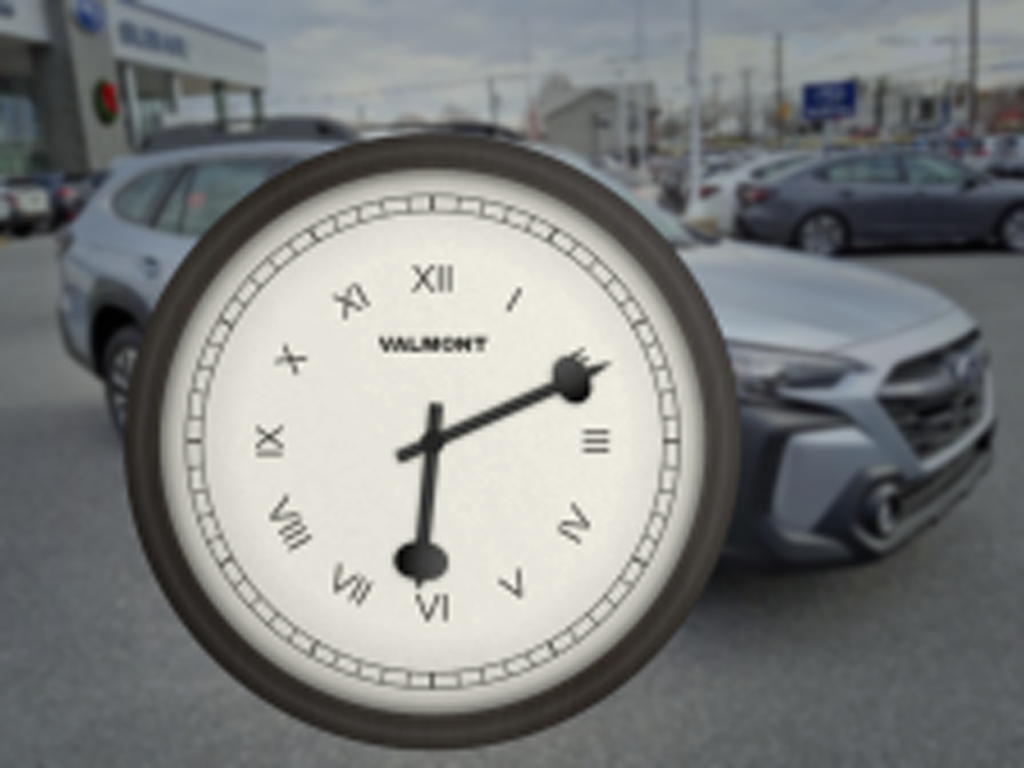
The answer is 6 h 11 min
